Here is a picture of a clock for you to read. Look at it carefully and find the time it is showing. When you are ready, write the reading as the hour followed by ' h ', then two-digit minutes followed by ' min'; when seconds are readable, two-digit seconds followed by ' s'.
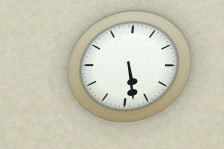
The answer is 5 h 28 min
